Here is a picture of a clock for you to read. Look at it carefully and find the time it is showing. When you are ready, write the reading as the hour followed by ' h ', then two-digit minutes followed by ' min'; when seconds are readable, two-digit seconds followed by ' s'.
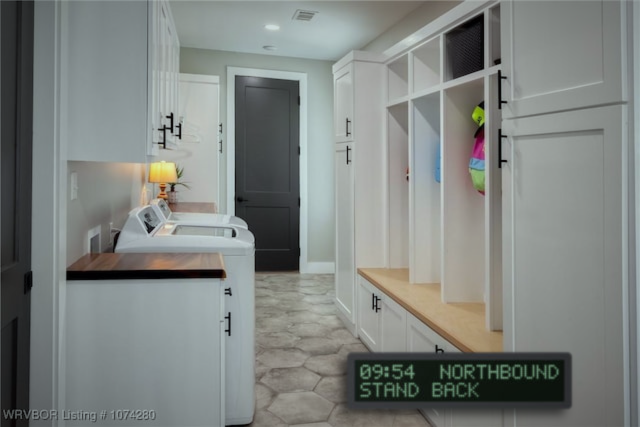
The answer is 9 h 54 min
